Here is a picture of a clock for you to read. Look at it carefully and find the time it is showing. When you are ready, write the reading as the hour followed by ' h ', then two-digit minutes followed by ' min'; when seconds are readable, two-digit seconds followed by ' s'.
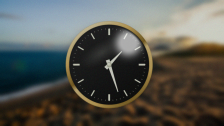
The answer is 1 h 27 min
